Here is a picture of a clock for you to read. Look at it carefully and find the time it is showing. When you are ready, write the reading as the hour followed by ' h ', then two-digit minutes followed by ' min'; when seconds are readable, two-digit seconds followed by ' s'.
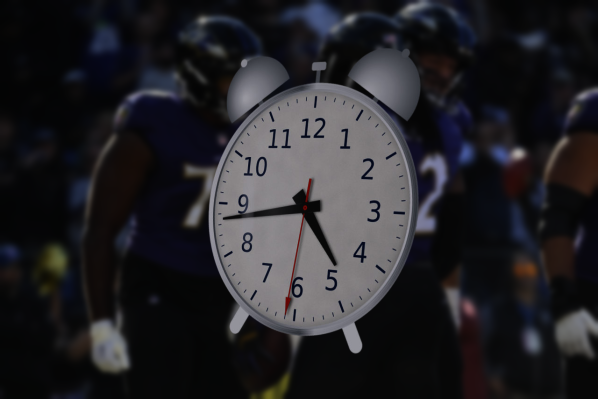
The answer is 4 h 43 min 31 s
